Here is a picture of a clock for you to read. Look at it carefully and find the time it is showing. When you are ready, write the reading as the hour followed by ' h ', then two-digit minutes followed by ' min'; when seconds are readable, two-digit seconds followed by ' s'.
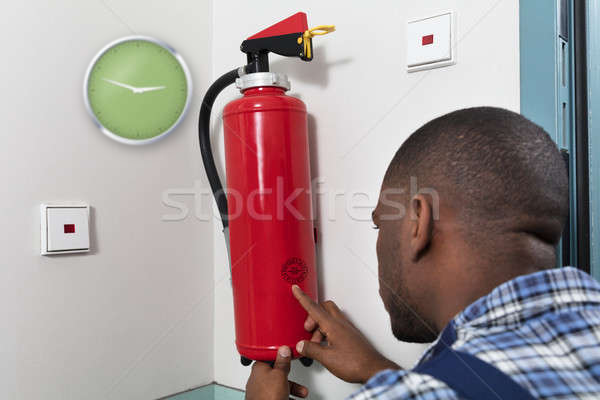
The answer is 2 h 48 min
